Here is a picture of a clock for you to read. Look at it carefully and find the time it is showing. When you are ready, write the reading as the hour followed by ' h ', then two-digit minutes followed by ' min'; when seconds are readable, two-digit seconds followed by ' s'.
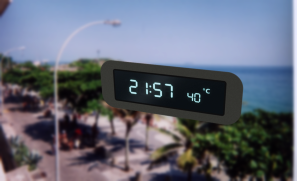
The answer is 21 h 57 min
